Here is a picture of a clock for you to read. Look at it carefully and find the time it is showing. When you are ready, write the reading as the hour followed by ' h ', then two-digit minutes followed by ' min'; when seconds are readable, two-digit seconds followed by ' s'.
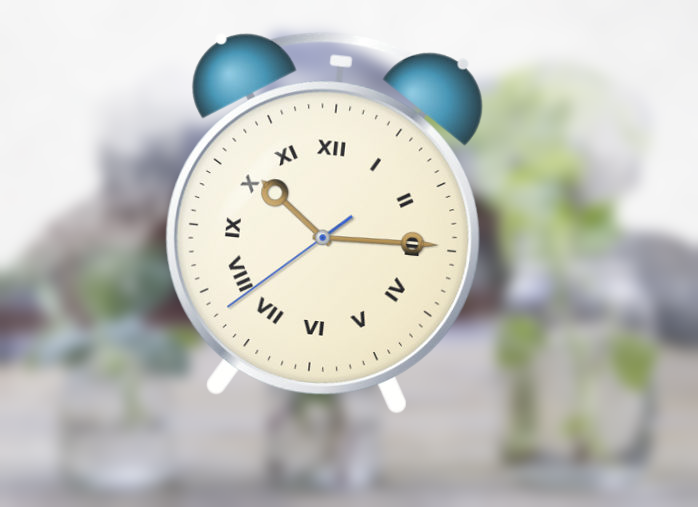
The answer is 10 h 14 min 38 s
